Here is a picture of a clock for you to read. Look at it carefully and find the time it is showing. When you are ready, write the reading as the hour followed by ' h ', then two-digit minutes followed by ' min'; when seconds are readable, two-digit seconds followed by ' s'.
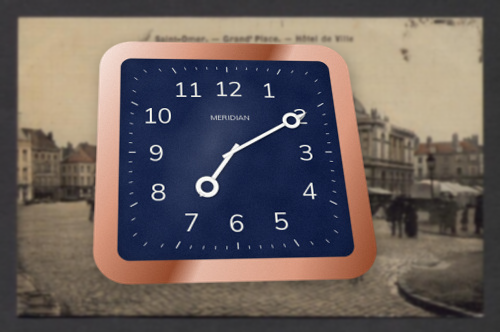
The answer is 7 h 10 min
